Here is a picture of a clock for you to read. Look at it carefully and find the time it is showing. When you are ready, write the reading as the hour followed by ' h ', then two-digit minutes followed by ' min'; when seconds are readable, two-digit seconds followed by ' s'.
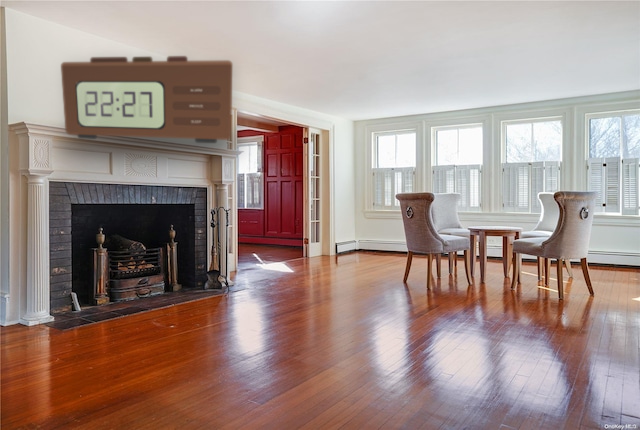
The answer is 22 h 27 min
